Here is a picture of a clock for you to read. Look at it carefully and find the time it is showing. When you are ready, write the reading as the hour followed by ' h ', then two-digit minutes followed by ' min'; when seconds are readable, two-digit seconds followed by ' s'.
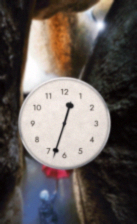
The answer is 12 h 33 min
